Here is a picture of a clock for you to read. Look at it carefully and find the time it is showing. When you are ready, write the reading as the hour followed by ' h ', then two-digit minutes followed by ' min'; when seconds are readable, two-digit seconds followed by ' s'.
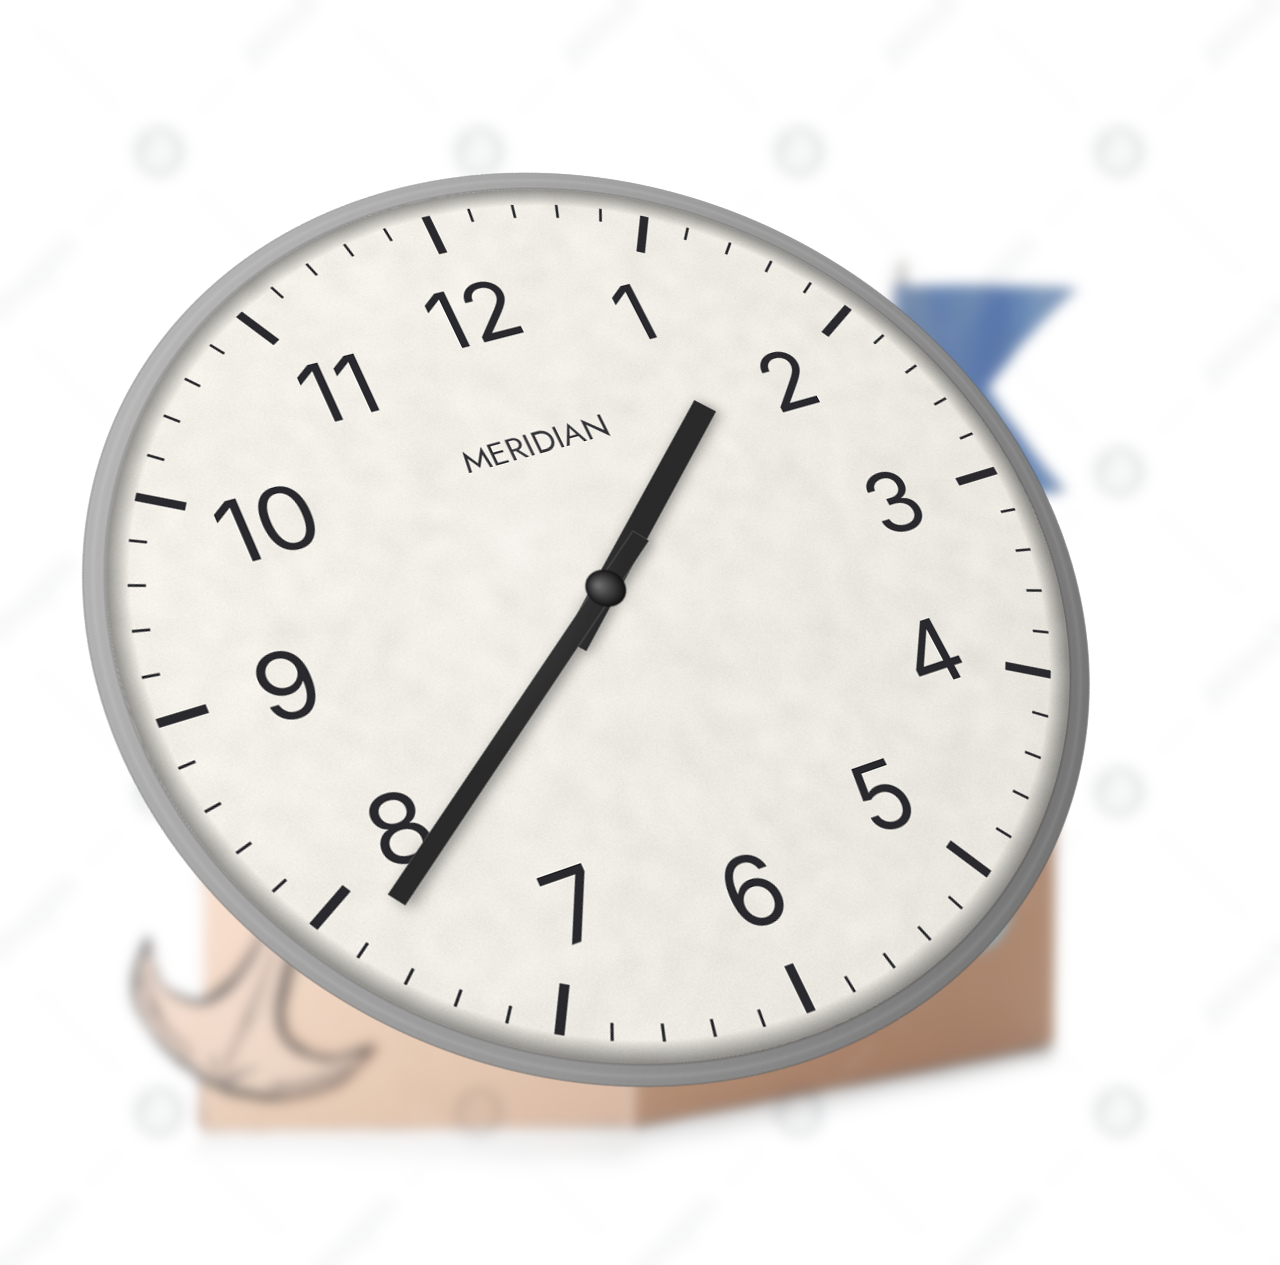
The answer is 1 h 39 min
